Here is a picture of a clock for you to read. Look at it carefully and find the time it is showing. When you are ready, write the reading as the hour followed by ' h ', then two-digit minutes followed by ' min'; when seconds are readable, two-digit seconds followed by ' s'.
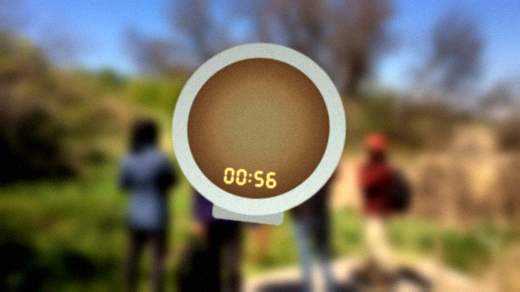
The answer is 0 h 56 min
